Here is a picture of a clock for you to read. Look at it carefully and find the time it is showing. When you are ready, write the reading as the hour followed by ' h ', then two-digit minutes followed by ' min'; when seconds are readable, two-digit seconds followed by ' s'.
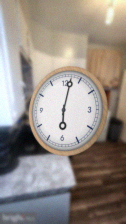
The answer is 6 h 02 min
